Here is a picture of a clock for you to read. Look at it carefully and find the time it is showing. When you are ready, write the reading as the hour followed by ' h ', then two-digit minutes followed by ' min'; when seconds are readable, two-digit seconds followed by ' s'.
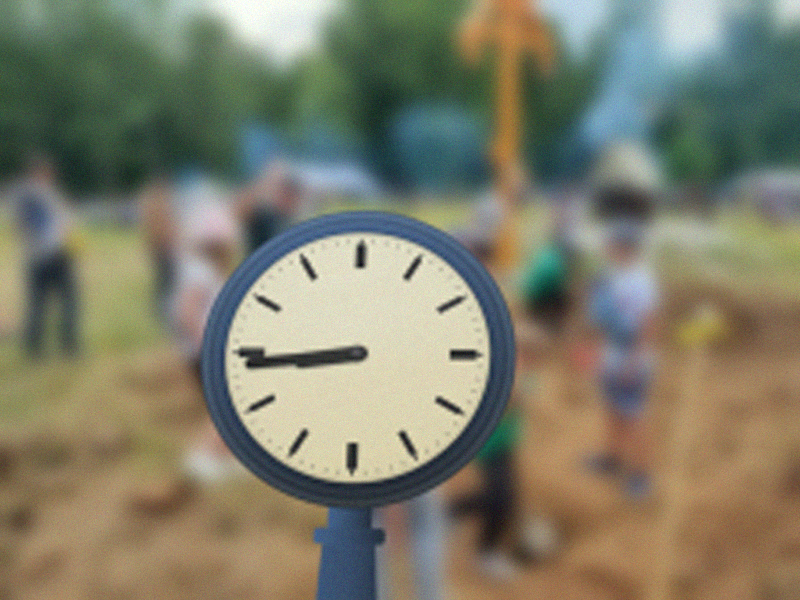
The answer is 8 h 44 min
